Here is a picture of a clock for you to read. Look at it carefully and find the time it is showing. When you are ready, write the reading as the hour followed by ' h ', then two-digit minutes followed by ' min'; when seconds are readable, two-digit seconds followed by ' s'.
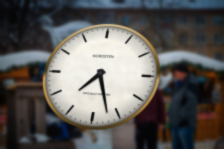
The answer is 7 h 27 min
